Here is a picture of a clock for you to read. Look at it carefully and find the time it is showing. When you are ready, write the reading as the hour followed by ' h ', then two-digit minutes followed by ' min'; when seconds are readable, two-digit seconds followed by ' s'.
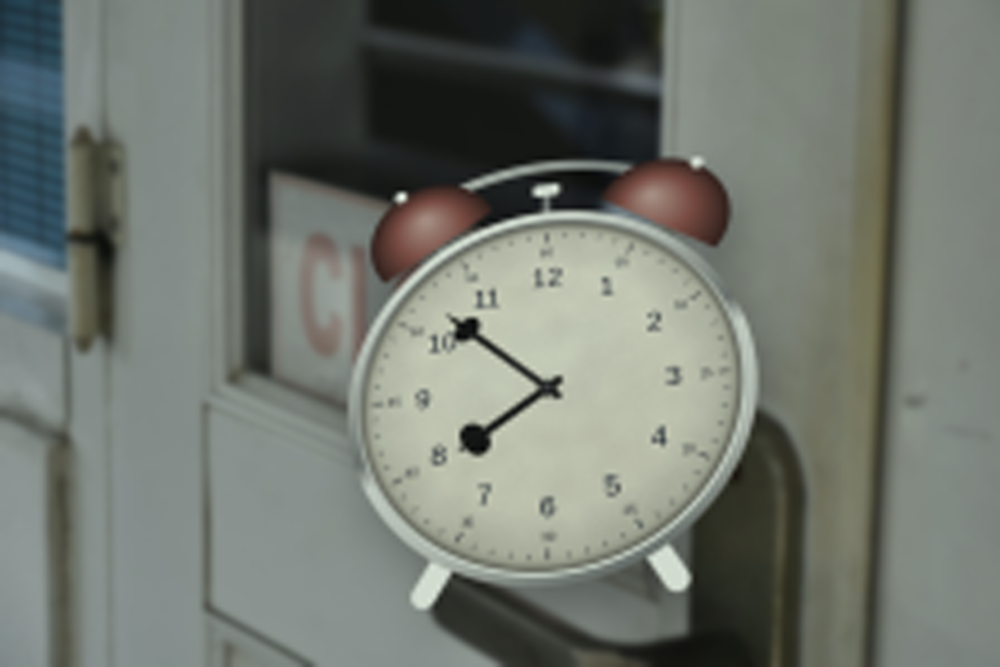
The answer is 7 h 52 min
